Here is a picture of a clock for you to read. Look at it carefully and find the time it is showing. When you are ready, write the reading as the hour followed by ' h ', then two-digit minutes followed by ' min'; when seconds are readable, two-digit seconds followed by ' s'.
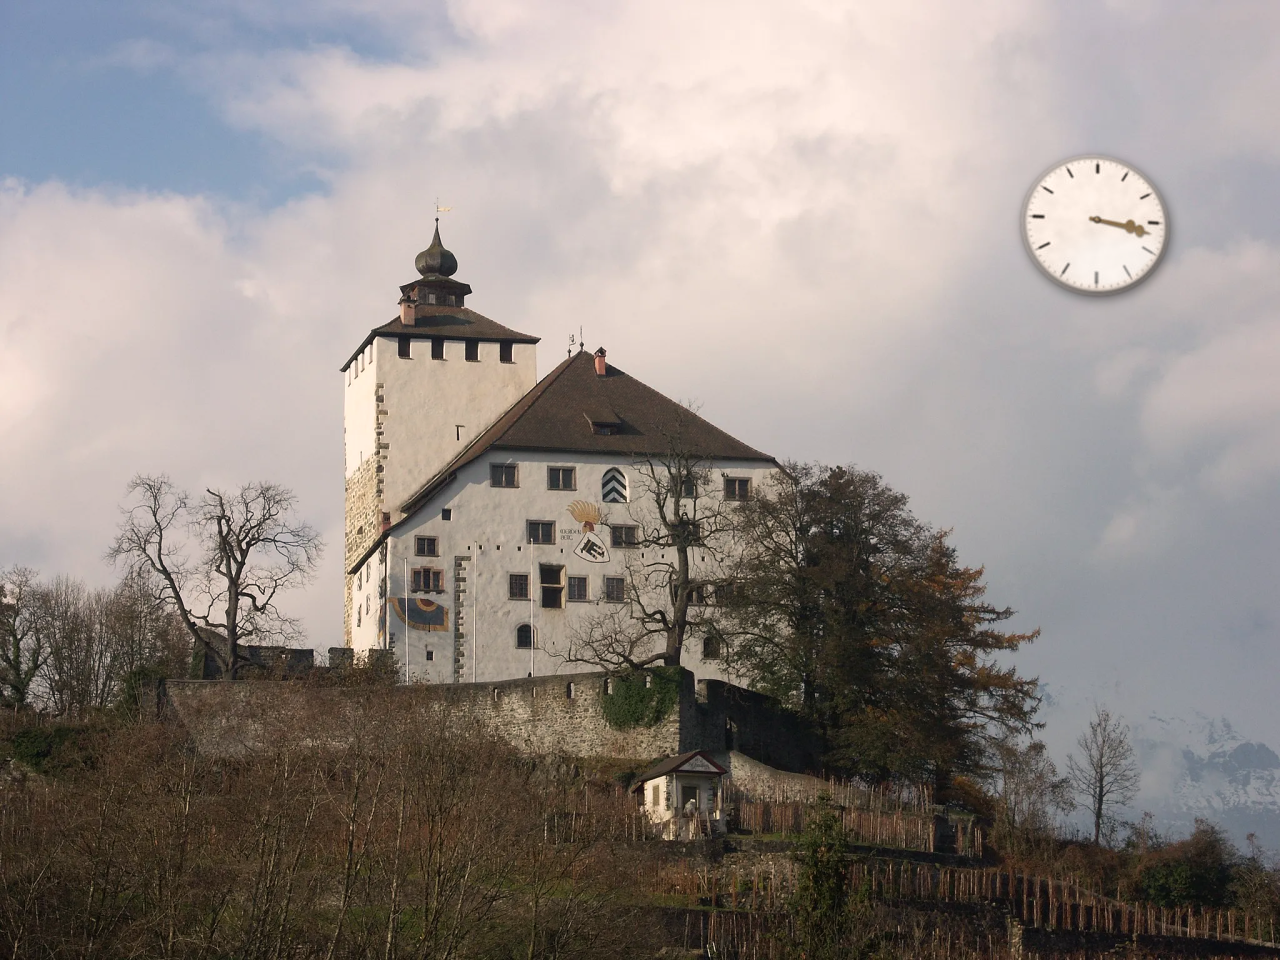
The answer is 3 h 17 min
